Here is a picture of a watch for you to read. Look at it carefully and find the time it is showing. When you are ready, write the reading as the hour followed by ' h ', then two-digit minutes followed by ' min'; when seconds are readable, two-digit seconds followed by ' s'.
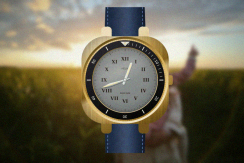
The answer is 12 h 42 min
